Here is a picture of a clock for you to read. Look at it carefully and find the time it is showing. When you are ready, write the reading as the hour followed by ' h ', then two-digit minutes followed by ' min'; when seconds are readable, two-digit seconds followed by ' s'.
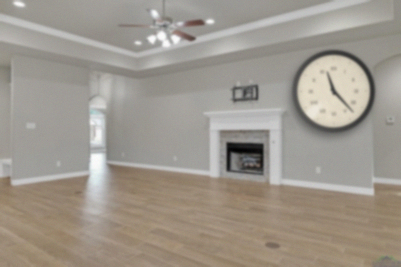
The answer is 11 h 23 min
